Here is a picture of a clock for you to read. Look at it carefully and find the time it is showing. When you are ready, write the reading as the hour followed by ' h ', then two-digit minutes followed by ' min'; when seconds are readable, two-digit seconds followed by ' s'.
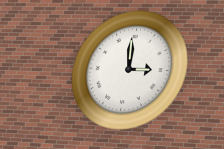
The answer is 2 h 59 min
